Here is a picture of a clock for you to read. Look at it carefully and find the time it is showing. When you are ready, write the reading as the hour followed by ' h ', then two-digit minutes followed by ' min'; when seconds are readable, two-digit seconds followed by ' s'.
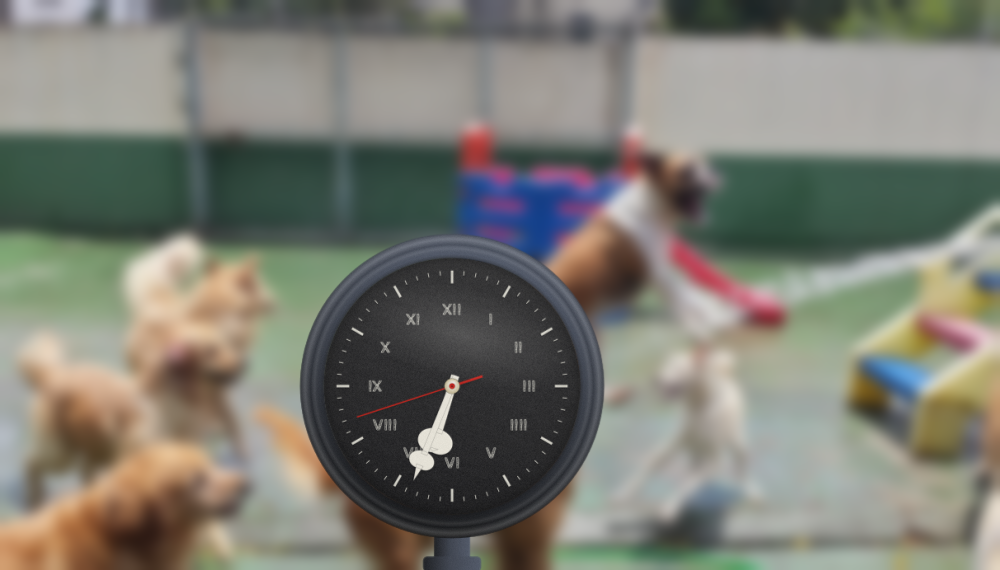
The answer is 6 h 33 min 42 s
